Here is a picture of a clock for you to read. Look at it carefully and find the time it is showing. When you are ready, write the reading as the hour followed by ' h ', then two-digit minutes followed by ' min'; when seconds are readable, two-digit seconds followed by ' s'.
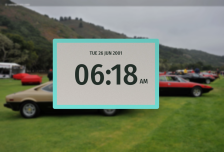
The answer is 6 h 18 min
